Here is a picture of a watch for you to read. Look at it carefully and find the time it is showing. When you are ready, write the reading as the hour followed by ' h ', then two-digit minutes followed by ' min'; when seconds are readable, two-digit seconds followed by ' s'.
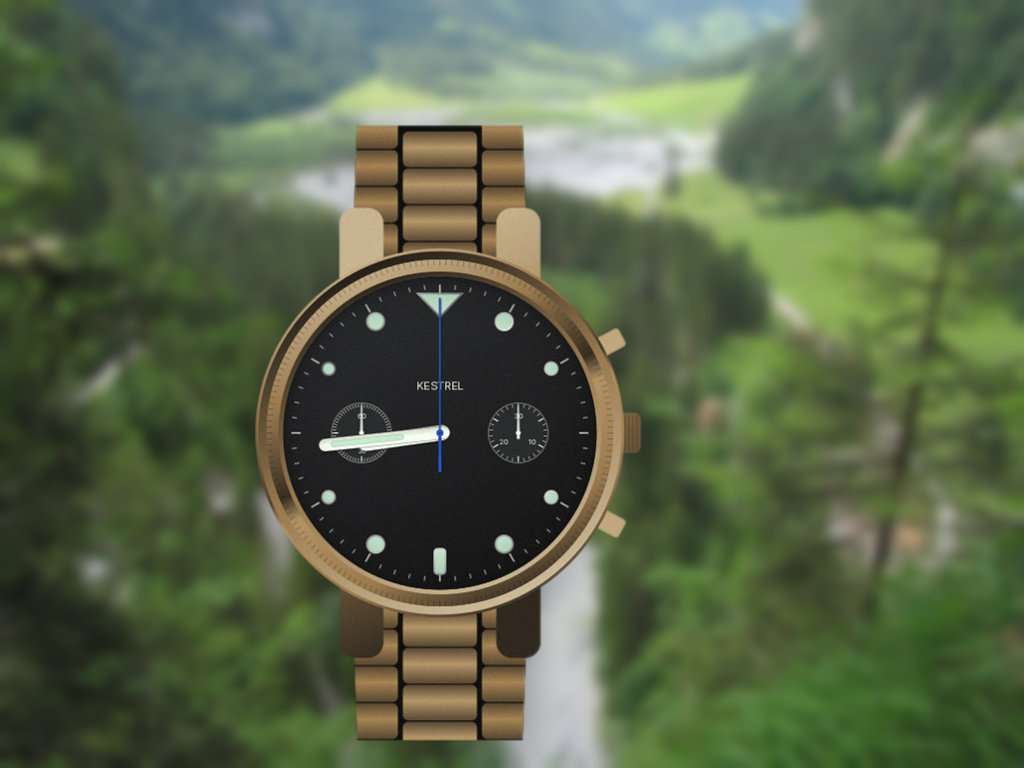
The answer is 8 h 44 min
